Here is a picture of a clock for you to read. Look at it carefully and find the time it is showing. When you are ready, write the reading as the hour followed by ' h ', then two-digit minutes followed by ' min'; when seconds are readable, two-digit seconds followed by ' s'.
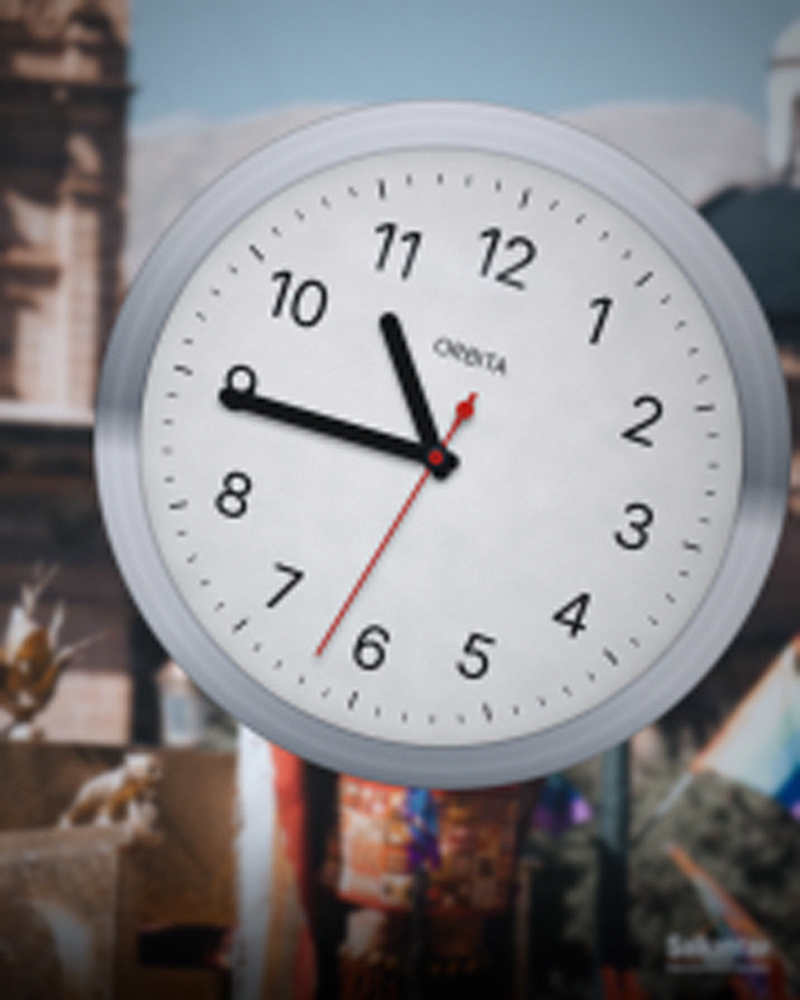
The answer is 10 h 44 min 32 s
